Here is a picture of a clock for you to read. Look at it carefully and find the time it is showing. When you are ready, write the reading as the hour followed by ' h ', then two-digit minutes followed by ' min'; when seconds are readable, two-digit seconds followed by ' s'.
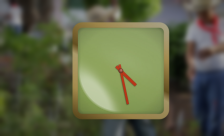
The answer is 4 h 28 min
